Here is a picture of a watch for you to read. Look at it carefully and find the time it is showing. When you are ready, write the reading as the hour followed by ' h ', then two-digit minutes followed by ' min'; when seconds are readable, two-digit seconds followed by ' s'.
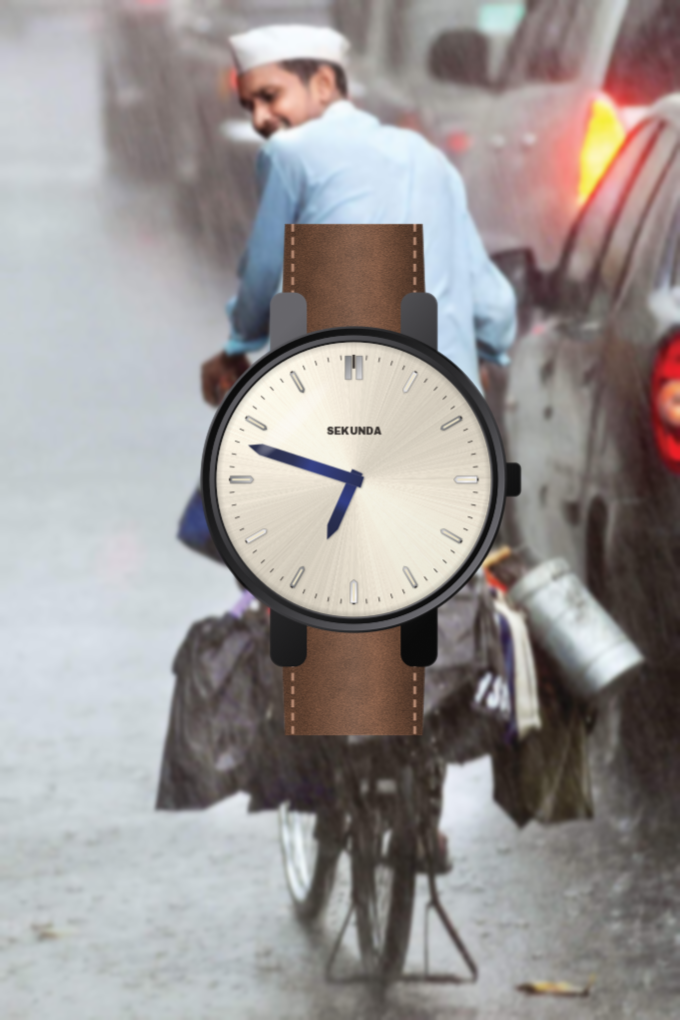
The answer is 6 h 48 min
